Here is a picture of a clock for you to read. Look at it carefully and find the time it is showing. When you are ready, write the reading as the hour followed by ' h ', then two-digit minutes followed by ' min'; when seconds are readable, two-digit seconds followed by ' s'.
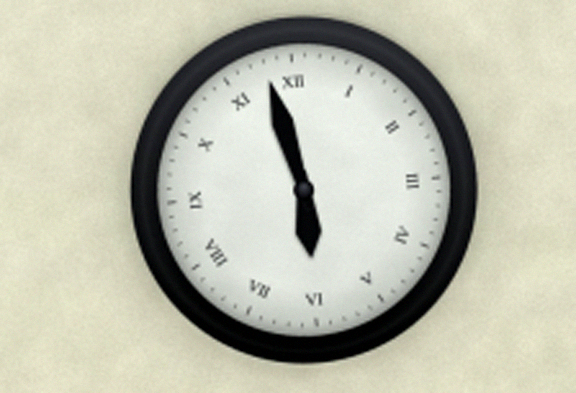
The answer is 5 h 58 min
